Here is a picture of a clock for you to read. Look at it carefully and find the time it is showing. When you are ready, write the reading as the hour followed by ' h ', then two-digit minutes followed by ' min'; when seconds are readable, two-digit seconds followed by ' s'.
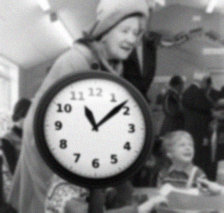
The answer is 11 h 08 min
